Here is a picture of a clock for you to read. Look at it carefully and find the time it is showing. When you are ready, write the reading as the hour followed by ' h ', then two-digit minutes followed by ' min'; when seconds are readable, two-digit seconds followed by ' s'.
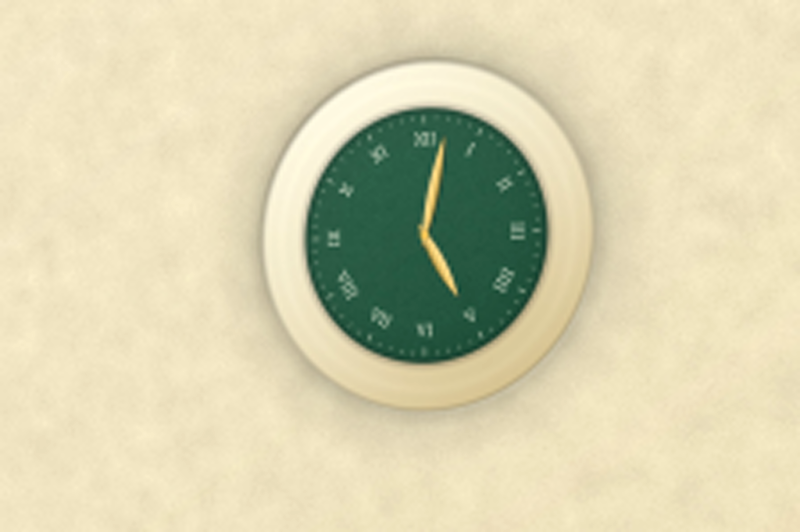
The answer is 5 h 02 min
